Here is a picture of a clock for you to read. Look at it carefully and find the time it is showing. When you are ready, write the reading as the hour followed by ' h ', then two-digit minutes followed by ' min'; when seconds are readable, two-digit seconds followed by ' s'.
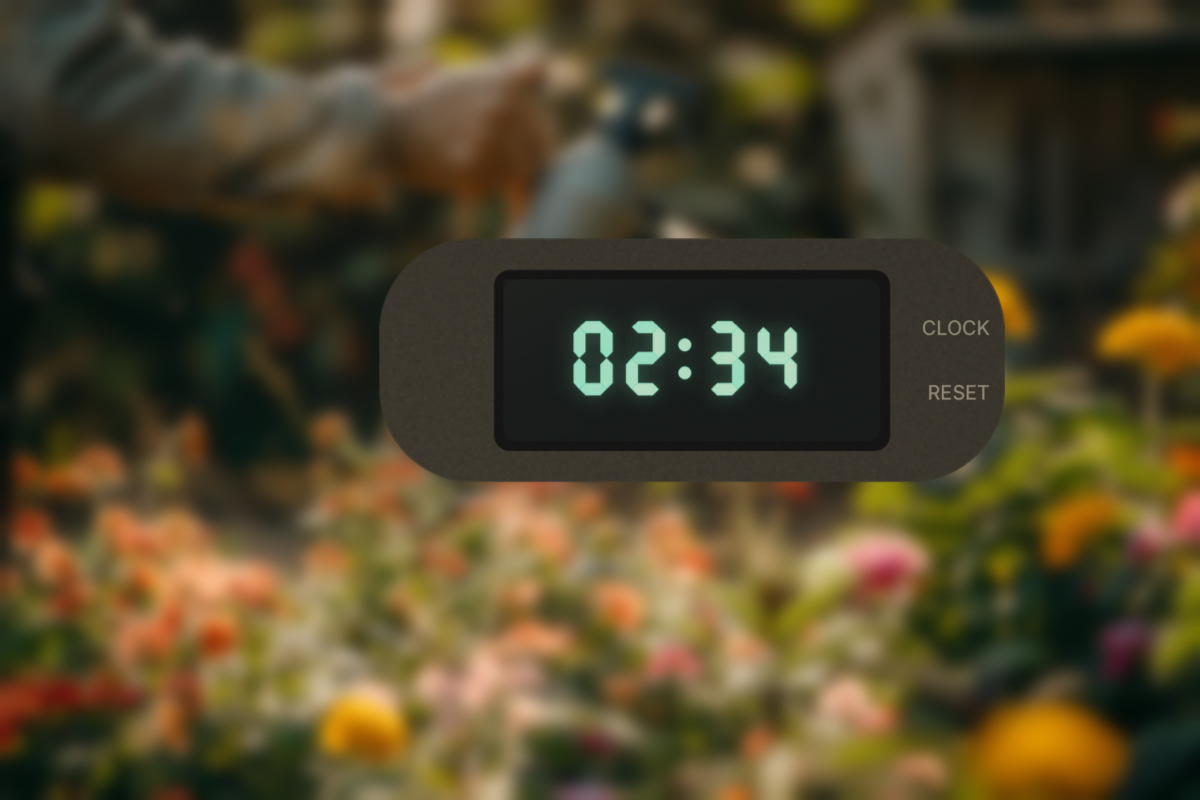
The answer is 2 h 34 min
